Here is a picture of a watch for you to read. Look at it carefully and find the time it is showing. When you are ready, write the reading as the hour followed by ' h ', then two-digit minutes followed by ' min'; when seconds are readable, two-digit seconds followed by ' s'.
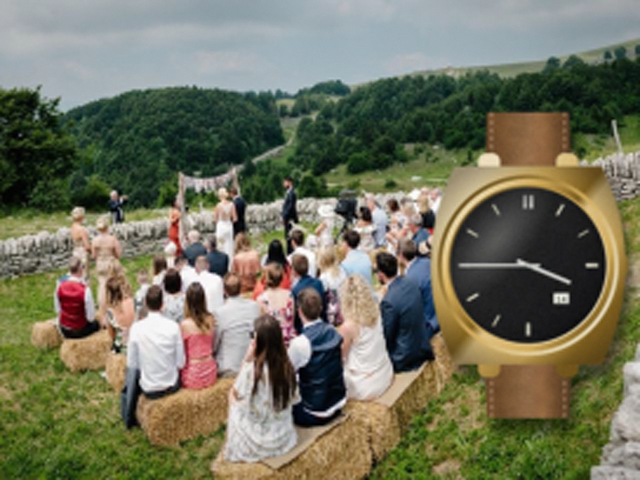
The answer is 3 h 45 min
